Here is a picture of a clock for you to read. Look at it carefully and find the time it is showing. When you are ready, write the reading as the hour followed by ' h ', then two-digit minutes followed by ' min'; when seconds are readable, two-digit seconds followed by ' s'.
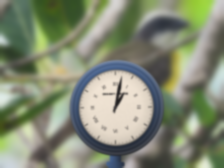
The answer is 1 h 02 min
